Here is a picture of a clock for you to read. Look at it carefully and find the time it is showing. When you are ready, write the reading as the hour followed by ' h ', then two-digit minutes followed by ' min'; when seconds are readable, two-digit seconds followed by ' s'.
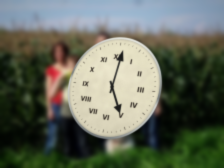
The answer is 5 h 01 min
